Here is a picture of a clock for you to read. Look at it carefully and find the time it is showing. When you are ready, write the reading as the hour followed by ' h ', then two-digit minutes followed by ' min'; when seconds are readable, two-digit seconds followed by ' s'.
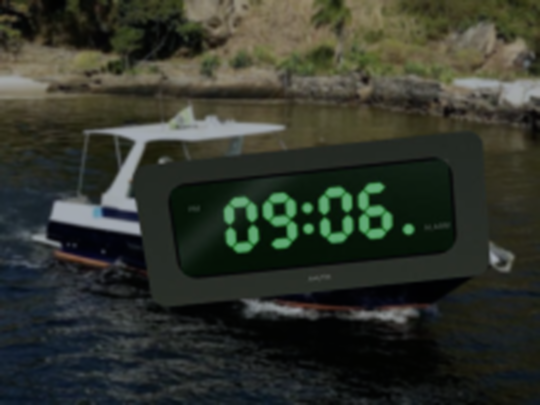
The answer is 9 h 06 min
